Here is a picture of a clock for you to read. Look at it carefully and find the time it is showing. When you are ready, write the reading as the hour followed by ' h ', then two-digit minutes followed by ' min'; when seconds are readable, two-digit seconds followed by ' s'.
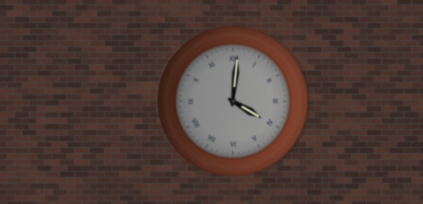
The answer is 4 h 01 min
